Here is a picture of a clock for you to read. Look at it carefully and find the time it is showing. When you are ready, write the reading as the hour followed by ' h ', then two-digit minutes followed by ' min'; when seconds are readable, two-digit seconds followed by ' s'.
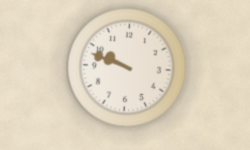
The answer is 9 h 48 min
